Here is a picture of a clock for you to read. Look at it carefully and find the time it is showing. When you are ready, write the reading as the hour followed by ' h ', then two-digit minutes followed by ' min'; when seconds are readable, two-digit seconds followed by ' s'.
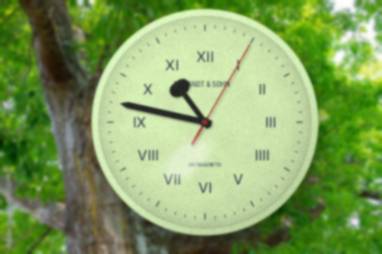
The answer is 10 h 47 min 05 s
